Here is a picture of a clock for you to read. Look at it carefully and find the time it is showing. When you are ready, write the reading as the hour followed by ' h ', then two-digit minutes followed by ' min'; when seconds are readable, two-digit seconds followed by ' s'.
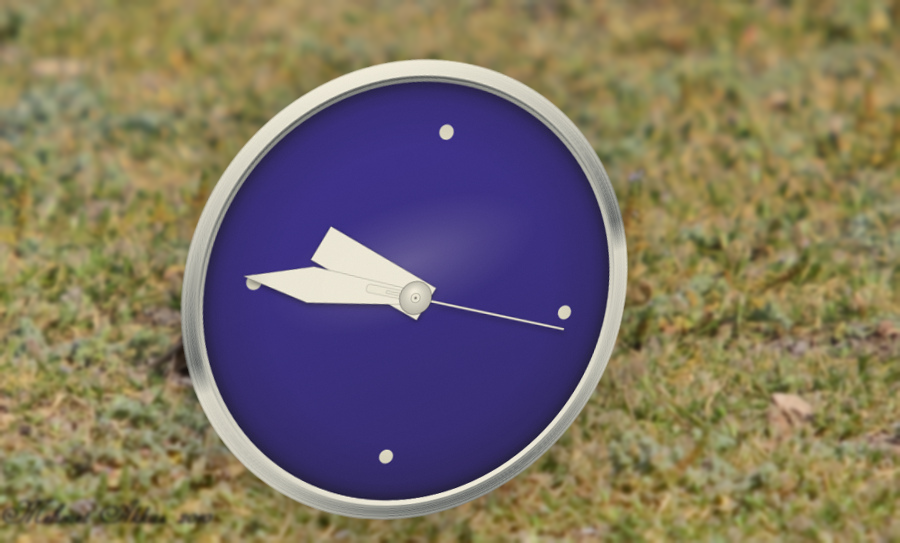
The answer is 9 h 45 min 16 s
